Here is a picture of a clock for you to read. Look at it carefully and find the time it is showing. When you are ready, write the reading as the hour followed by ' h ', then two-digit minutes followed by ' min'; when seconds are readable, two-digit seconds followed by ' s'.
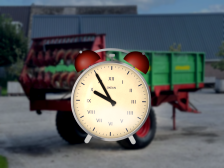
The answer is 9 h 55 min
